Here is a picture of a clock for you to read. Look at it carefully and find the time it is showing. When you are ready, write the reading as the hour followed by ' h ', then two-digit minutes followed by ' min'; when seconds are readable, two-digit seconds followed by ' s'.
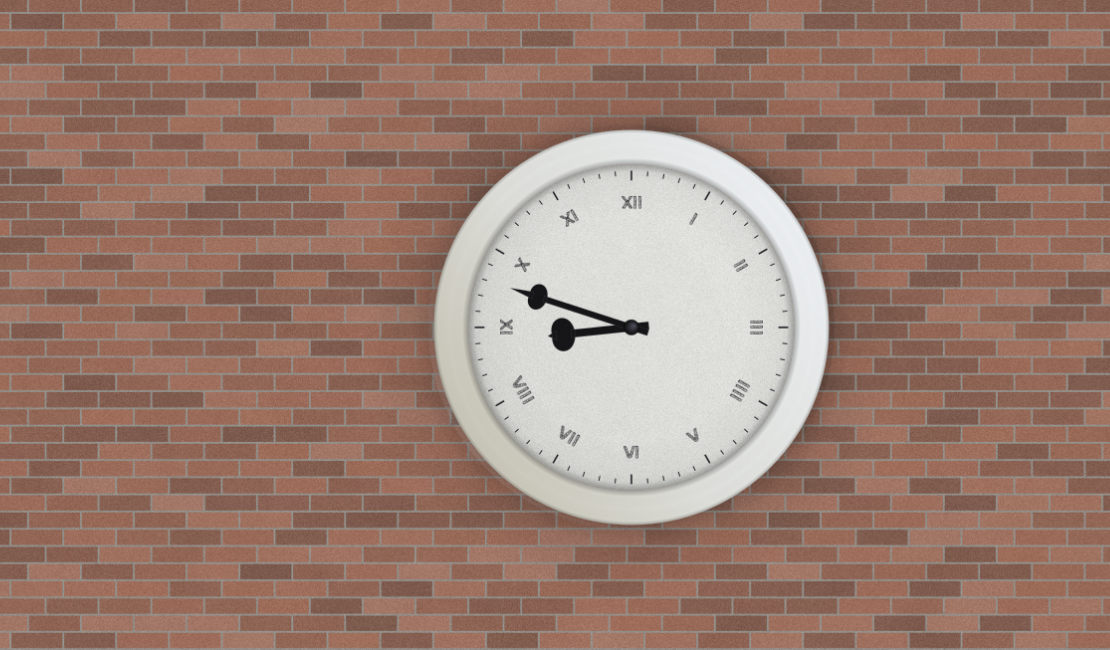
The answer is 8 h 48 min
